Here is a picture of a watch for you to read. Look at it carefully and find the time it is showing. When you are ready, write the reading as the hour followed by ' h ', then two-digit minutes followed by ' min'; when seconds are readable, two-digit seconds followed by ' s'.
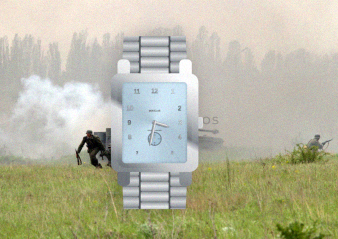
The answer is 3 h 32 min
